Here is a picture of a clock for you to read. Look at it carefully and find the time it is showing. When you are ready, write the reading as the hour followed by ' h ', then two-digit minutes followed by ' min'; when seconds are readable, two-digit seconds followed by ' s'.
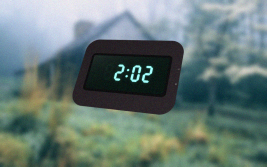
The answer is 2 h 02 min
